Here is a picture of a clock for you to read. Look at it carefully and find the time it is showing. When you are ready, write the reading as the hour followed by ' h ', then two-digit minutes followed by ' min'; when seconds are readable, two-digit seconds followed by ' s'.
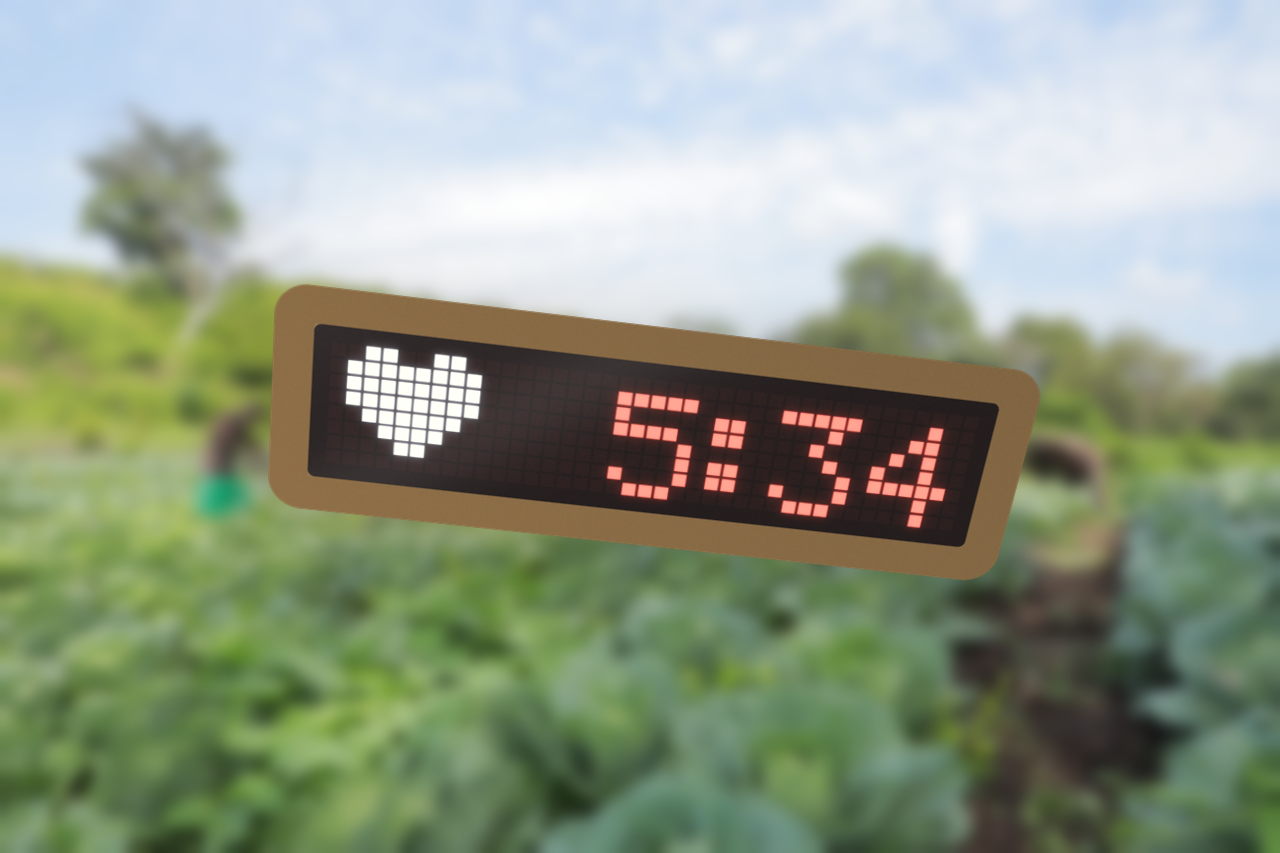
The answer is 5 h 34 min
